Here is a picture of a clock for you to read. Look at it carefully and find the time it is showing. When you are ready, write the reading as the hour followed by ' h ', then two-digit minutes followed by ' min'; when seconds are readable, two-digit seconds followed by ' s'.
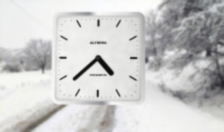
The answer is 4 h 38 min
